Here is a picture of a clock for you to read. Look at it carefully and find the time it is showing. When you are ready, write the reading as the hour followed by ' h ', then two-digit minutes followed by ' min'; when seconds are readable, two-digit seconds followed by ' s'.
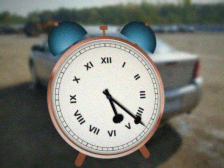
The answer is 5 h 22 min
